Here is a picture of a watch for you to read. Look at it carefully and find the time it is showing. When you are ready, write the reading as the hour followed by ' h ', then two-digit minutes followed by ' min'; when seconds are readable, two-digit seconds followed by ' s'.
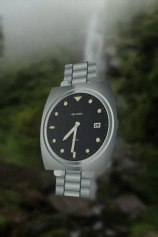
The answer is 7 h 31 min
